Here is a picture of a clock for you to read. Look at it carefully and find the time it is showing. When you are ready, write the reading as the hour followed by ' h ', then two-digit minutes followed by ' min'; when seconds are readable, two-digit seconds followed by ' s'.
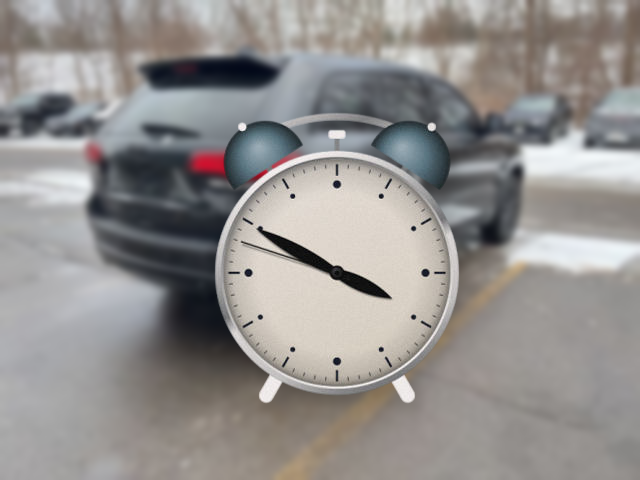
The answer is 3 h 49 min 48 s
